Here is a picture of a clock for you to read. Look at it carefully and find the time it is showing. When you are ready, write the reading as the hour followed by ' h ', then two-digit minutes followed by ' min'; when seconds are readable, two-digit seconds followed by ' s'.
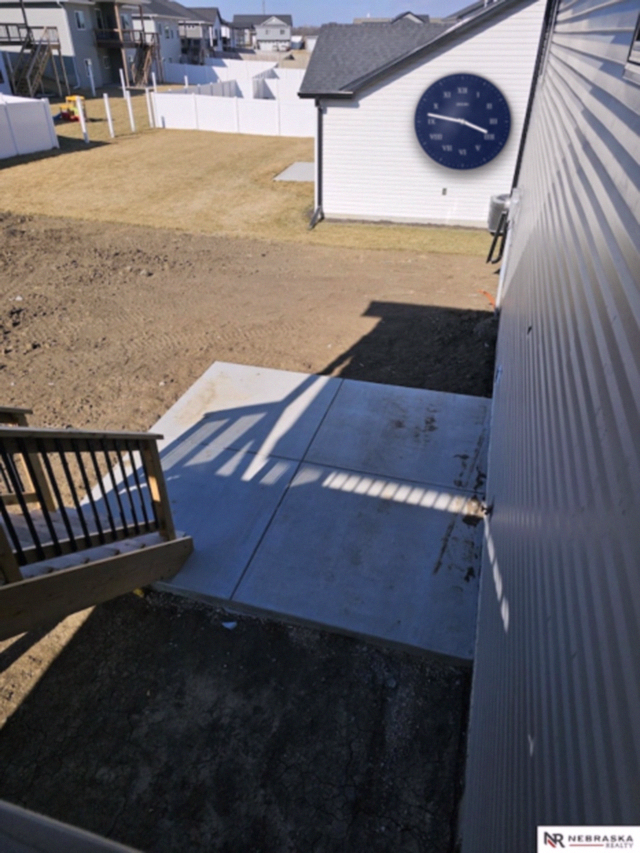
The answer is 3 h 47 min
